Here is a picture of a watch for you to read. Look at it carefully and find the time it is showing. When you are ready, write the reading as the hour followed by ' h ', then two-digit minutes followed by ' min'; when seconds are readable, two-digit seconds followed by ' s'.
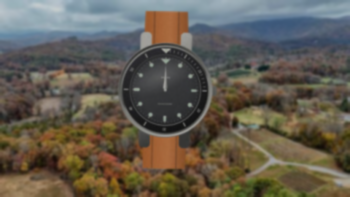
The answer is 12 h 00 min
